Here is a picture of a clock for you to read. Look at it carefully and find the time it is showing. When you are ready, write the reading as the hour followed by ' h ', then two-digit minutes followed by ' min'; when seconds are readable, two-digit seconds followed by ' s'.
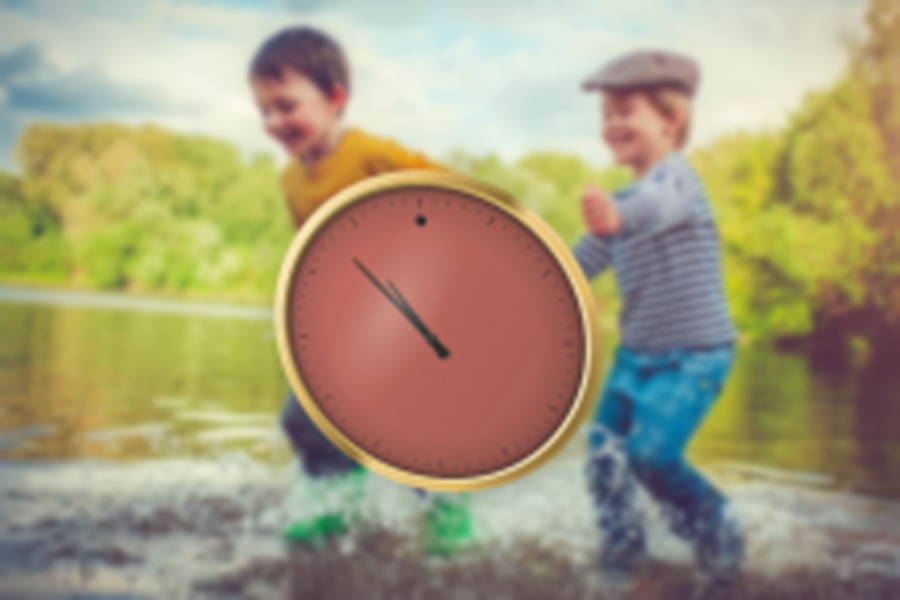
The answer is 10 h 53 min
